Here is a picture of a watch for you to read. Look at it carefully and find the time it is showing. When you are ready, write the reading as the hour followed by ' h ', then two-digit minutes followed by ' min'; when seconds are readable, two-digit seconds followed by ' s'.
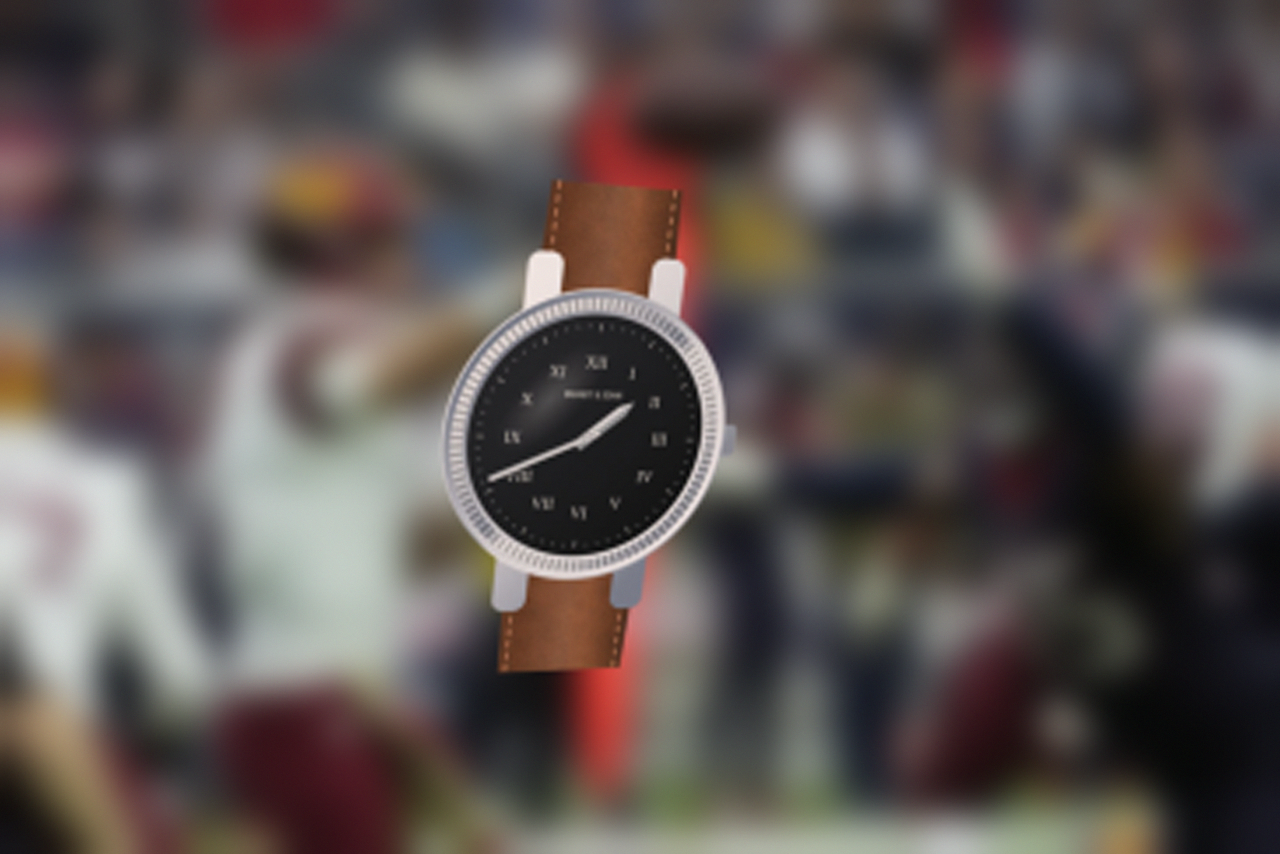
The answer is 1 h 41 min
